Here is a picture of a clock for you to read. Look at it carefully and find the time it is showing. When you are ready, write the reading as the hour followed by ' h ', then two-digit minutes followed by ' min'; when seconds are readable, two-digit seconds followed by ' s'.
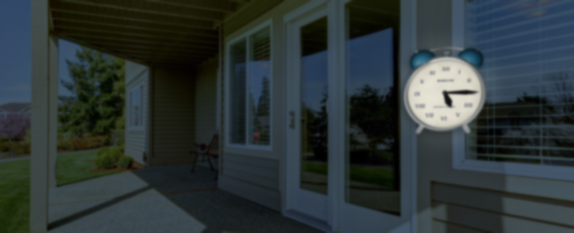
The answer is 5 h 15 min
